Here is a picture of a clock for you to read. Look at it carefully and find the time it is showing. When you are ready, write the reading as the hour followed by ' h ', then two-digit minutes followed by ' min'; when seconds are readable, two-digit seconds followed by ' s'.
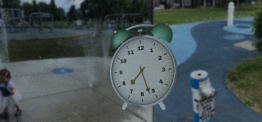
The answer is 7 h 27 min
